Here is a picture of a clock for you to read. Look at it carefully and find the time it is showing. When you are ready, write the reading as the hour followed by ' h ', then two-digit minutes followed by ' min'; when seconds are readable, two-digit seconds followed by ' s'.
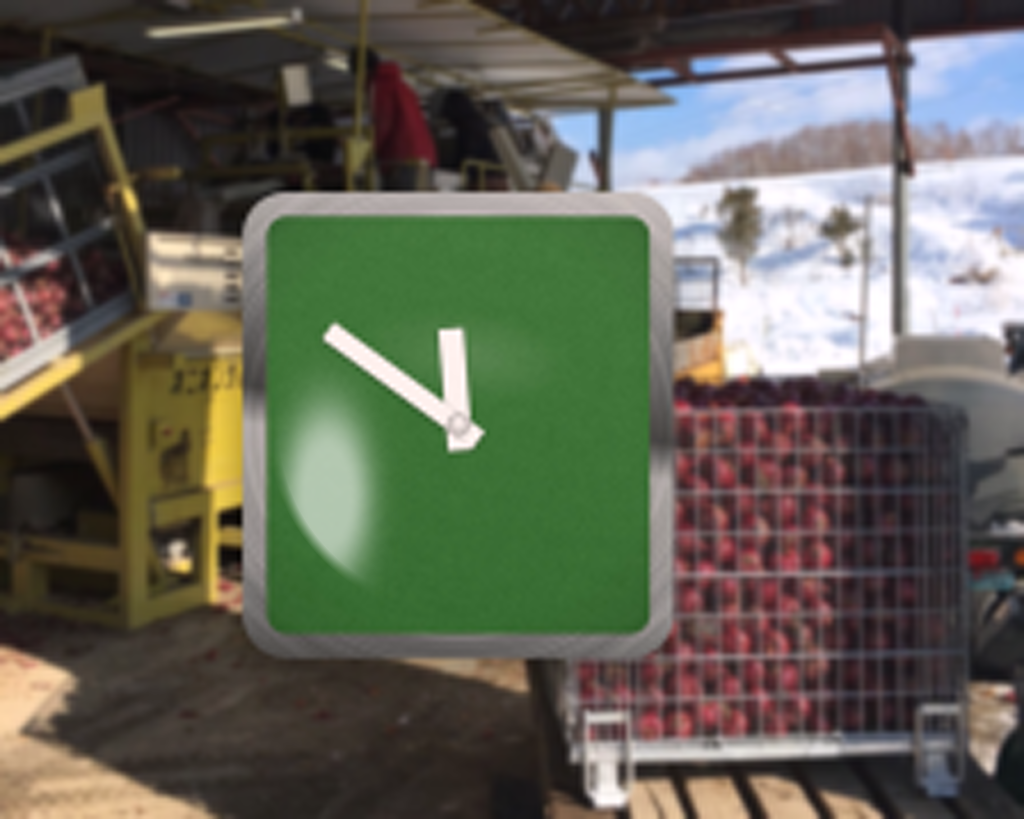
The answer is 11 h 51 min
